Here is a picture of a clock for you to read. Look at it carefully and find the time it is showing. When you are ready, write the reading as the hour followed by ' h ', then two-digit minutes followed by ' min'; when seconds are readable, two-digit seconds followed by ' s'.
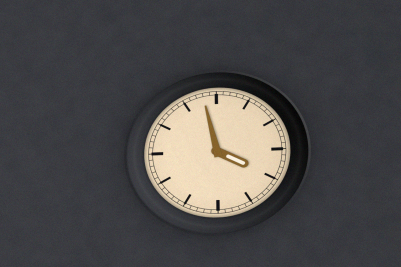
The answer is 3 h 58 min
